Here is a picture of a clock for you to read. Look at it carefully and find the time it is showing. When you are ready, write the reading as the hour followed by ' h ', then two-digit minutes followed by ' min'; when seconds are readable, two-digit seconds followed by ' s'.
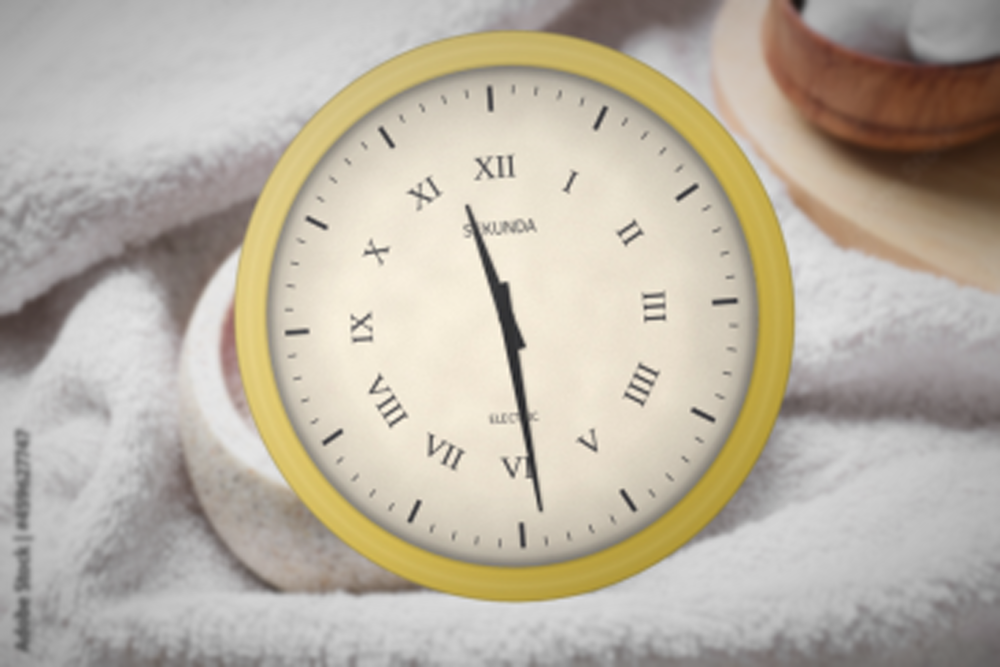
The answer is 11 h 29 min
